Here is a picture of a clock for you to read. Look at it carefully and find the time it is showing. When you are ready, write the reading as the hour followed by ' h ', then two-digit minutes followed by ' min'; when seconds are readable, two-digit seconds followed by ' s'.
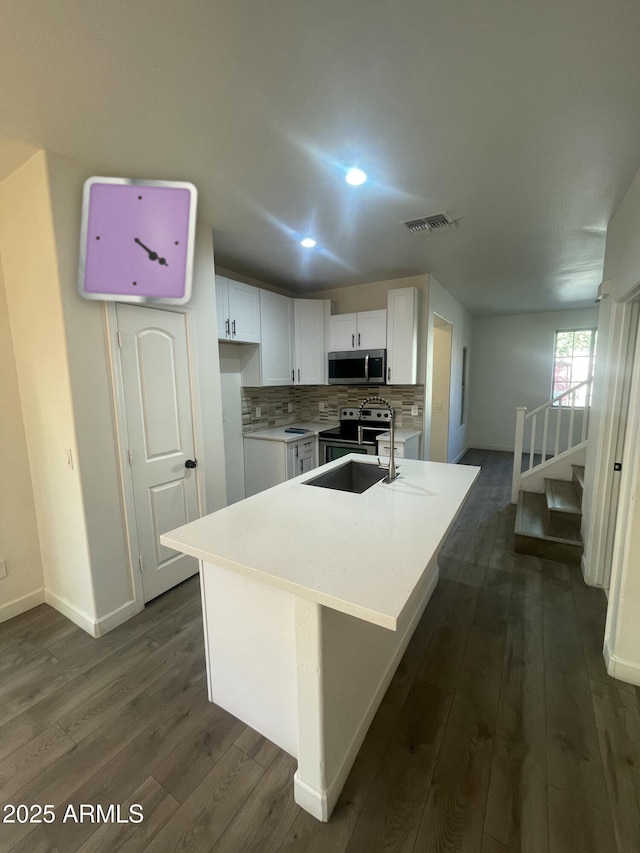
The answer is 4 h 21 min
